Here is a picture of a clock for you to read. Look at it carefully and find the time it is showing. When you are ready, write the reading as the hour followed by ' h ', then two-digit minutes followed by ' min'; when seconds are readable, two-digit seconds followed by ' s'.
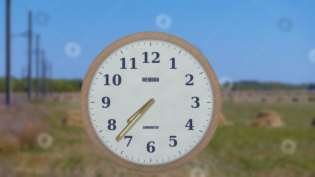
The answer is 7 h 37 min
